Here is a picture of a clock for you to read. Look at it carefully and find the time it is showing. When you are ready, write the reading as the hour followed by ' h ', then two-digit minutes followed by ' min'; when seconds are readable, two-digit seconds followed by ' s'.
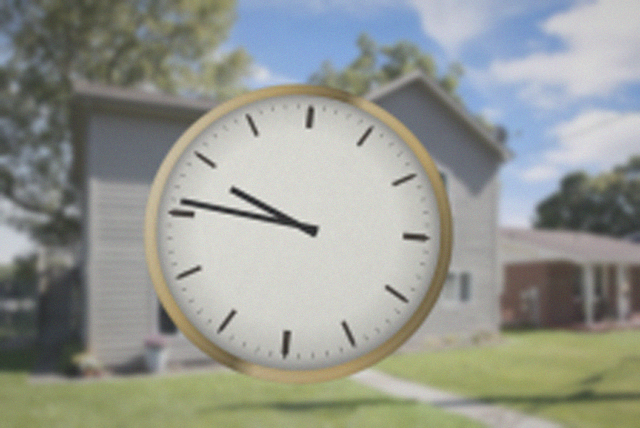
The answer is 9 h 46 min
